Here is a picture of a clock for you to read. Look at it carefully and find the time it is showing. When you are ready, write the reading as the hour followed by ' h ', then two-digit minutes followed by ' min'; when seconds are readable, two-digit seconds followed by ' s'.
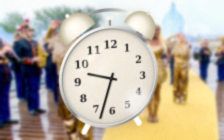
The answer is 9 h 33 min
